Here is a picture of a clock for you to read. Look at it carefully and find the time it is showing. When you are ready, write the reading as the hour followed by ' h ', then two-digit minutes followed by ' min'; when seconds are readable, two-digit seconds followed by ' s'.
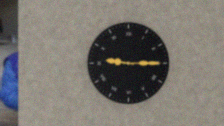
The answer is 9 h 15 min
